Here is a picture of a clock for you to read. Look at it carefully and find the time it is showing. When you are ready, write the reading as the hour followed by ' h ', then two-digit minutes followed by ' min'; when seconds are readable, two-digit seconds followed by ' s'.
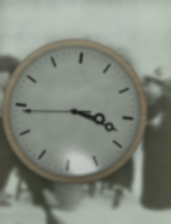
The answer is 3 h 17 min 44 s
